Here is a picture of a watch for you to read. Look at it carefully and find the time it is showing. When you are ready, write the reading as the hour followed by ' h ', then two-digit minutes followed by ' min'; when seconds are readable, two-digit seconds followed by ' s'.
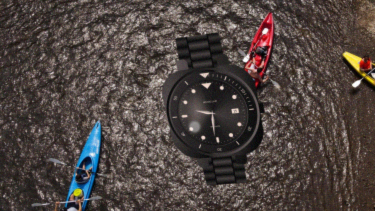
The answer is 9 h 31 min
